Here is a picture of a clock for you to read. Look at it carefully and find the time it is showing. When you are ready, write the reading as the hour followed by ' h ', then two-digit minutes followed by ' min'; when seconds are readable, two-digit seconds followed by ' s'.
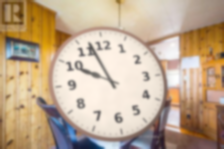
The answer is 9 h 57 min
